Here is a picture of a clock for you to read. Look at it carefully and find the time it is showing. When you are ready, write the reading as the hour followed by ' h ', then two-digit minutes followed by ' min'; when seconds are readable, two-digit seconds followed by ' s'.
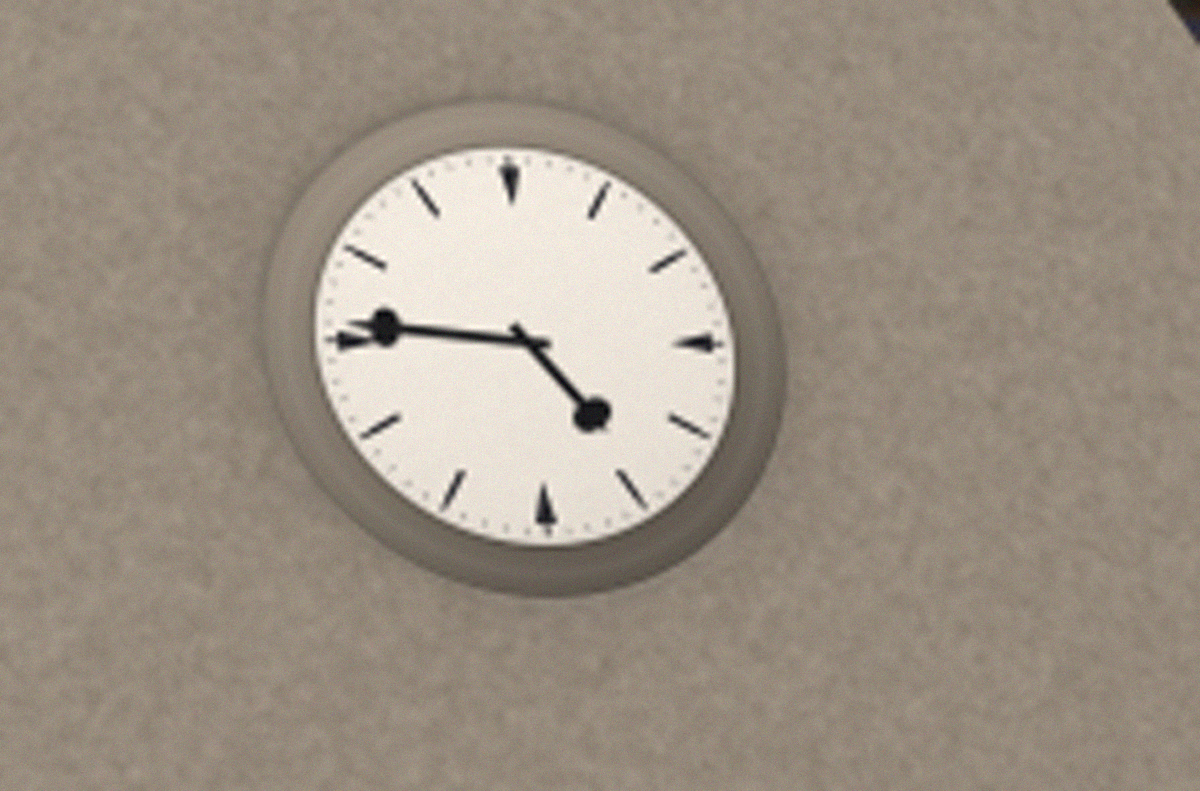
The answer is 4 h 46 min
